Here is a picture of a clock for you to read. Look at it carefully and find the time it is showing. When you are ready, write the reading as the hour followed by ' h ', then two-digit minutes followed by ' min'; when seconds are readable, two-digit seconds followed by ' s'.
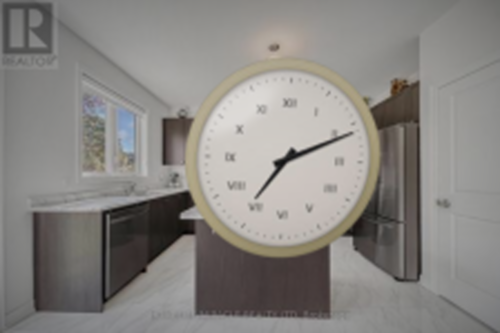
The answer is 7 h 11 min
